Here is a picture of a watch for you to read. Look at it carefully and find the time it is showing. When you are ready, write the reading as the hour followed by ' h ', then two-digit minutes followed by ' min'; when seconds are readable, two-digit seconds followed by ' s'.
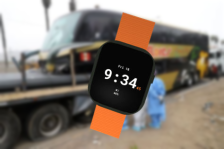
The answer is 9 h 34 min
